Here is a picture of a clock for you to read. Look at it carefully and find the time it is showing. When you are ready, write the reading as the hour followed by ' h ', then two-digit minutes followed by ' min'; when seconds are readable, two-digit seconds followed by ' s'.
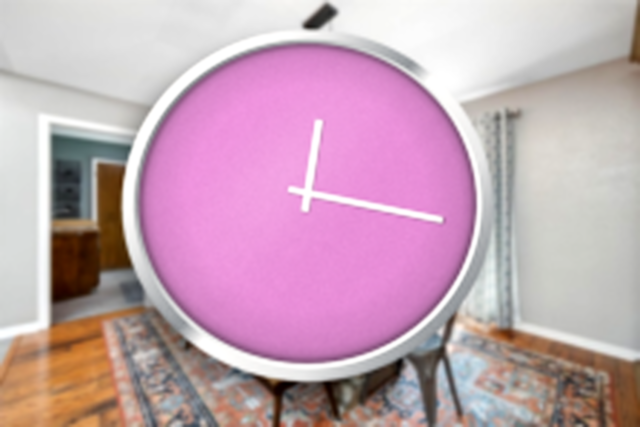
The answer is 12 h 17 min
